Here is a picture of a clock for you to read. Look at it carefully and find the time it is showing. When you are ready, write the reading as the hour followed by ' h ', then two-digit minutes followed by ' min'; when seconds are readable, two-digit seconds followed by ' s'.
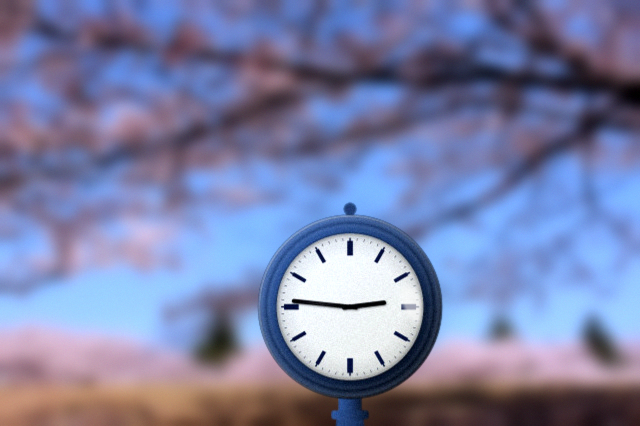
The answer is 2 h 46 min
